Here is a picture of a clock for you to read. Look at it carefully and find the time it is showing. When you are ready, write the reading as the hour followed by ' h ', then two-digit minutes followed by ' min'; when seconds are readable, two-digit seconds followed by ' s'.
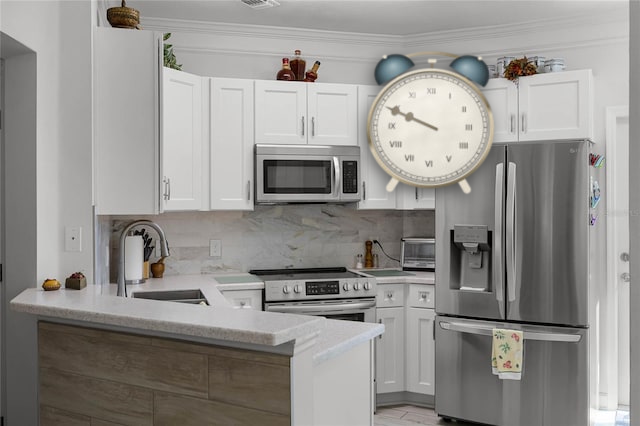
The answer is 9 h 49 min
